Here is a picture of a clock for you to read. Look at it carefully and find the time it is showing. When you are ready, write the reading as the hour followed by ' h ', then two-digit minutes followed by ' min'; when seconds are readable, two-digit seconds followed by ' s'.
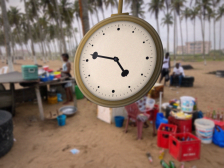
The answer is 4 h 47 min
